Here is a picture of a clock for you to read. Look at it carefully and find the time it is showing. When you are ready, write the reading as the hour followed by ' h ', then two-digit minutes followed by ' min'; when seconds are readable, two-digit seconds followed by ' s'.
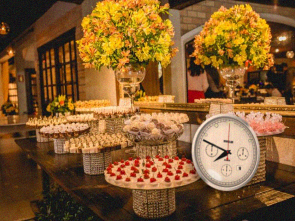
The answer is 7 h 48 min
